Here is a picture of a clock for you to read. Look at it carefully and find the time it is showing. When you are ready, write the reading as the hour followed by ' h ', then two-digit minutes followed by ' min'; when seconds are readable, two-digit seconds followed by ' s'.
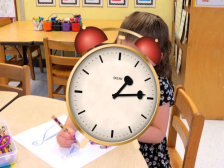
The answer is 1 h 14 min
